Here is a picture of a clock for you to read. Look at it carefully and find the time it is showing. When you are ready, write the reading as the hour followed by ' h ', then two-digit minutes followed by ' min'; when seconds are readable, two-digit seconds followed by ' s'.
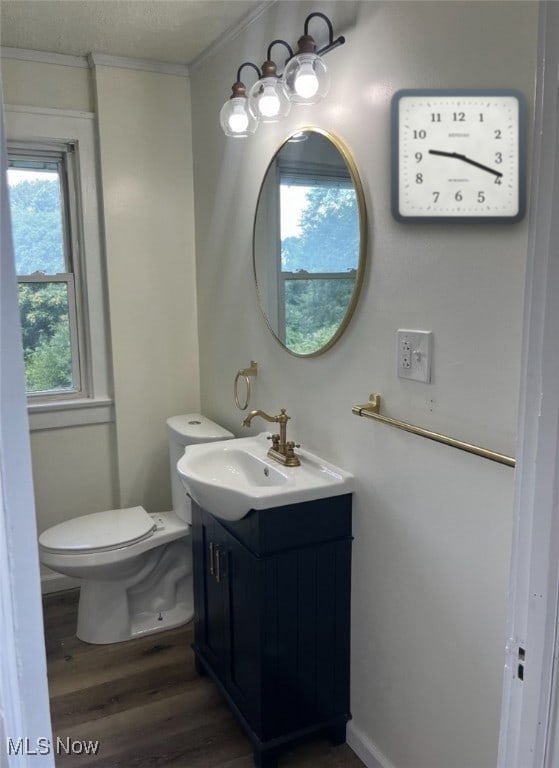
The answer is 9 h 19 min
